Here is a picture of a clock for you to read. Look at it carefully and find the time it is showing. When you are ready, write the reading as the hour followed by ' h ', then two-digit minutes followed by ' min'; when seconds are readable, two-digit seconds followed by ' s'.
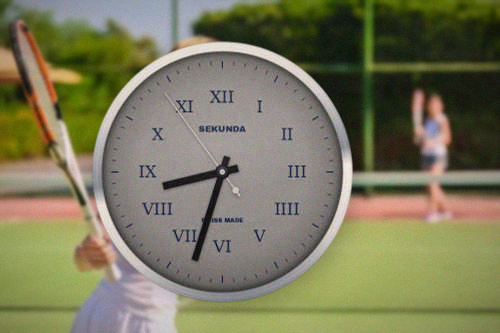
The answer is 8 h 32 min 54 s
